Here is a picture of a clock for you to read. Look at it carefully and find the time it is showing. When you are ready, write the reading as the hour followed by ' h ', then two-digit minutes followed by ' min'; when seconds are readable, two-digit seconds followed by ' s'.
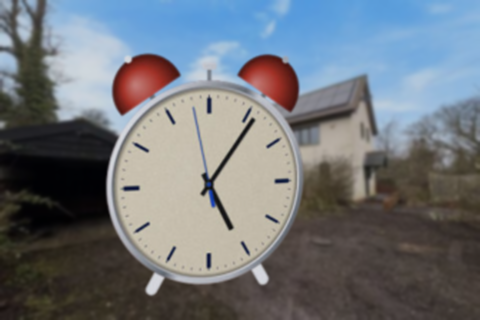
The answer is 5 h 05 min 58 s
